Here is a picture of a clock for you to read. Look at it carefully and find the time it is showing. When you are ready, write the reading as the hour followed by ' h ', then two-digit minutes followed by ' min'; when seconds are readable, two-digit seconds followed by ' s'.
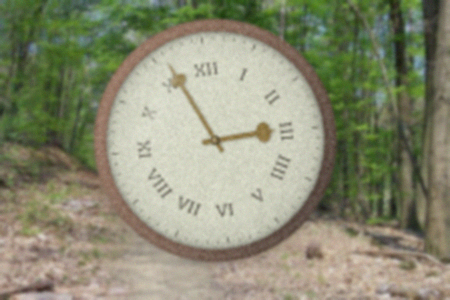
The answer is 2 h 56 min
